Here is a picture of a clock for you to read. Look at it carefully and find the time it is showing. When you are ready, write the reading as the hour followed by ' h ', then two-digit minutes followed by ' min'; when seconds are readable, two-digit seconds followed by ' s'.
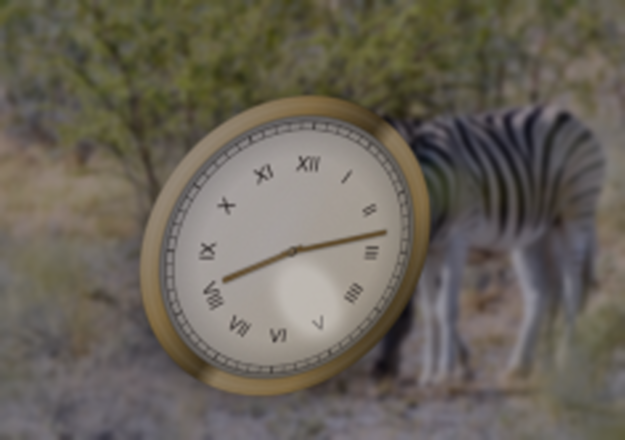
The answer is 8 h 13 min
